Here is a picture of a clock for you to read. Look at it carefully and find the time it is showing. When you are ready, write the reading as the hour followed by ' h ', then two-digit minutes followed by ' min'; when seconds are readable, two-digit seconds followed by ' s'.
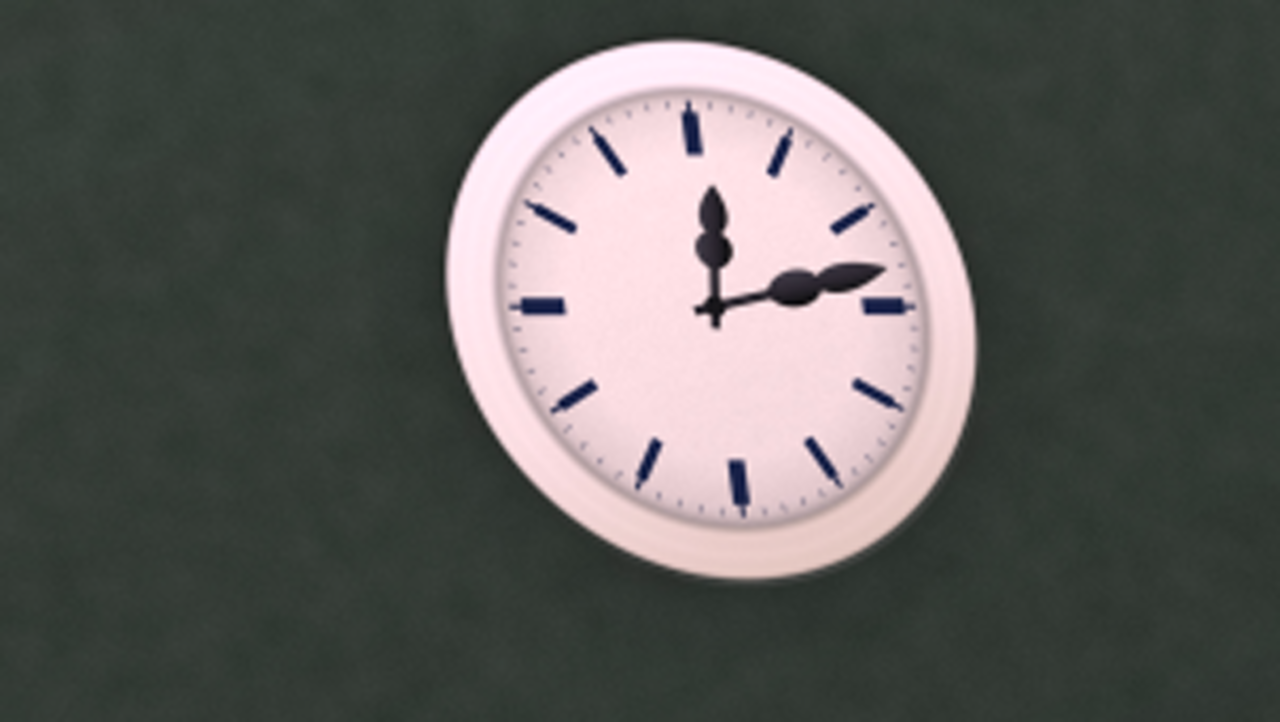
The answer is 12 h 13 min
